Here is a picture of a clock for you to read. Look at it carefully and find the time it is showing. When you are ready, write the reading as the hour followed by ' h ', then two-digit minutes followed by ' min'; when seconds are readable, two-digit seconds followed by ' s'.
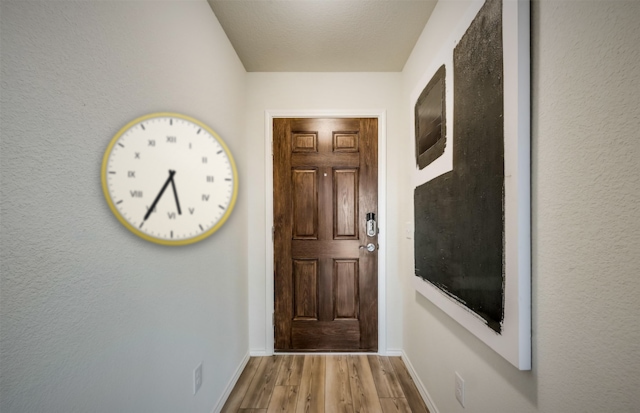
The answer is 5 h 35 min
